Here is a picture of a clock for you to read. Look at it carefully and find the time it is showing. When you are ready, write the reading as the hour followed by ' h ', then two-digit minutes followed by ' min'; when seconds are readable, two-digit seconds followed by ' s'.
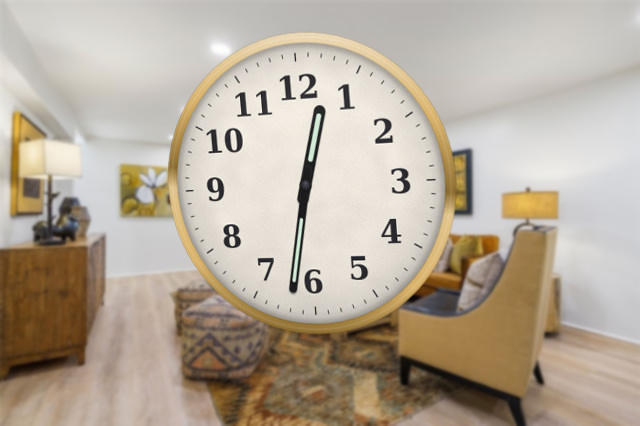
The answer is 12 h 32 min
